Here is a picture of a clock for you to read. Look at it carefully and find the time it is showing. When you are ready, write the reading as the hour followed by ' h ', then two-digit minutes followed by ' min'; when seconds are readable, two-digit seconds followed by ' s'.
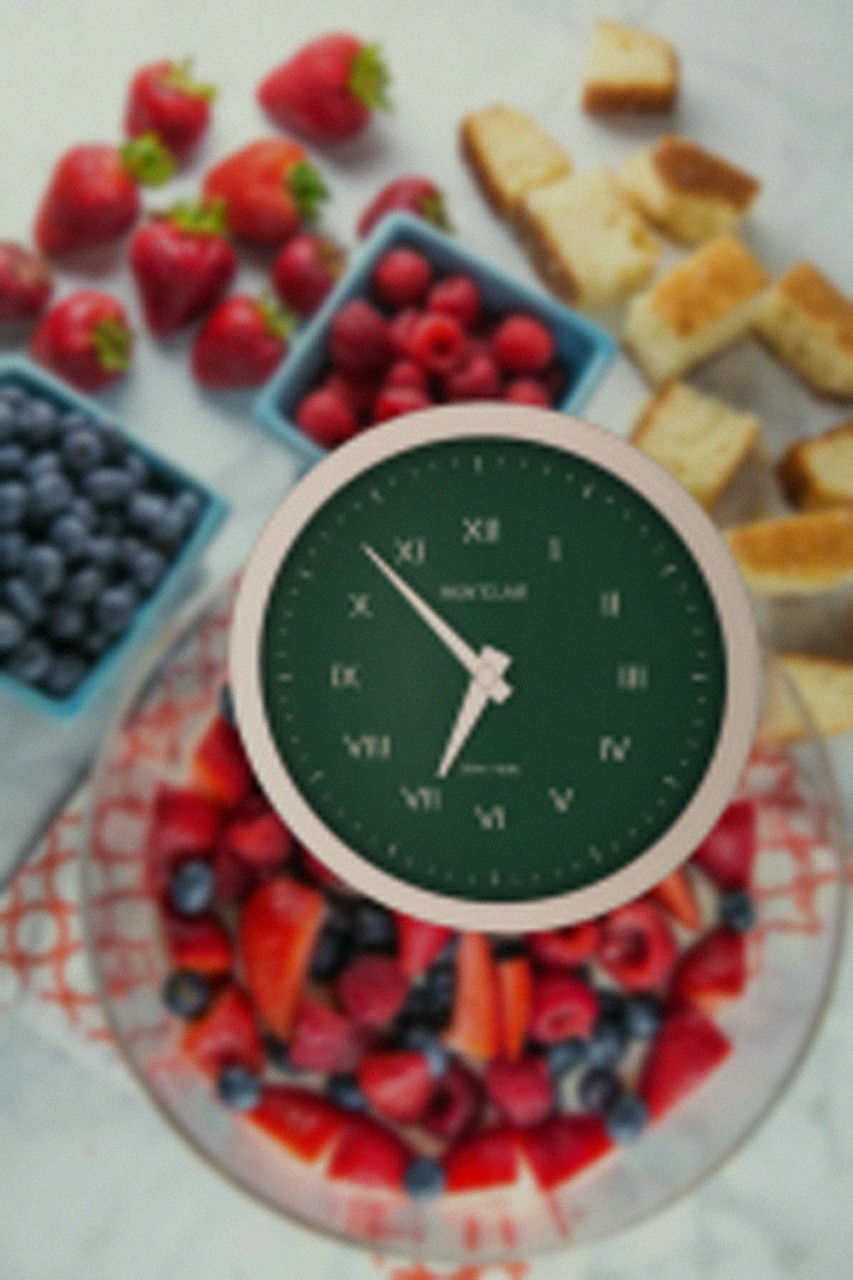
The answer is 6 h 53 min
